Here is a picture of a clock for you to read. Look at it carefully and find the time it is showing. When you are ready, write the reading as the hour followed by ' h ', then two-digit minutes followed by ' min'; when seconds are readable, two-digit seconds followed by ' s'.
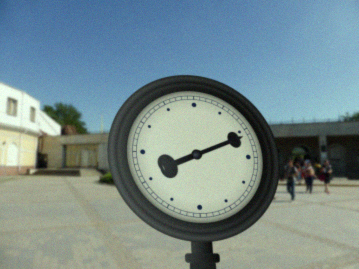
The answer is 8 h 11 min
